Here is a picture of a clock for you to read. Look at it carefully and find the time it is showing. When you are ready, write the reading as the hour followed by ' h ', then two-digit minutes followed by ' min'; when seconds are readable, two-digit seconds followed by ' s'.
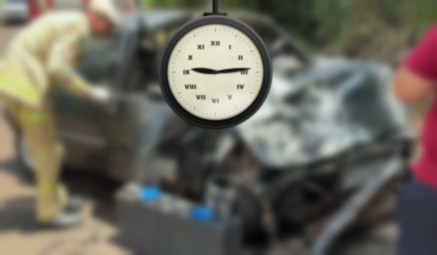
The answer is 9 h 14 min
